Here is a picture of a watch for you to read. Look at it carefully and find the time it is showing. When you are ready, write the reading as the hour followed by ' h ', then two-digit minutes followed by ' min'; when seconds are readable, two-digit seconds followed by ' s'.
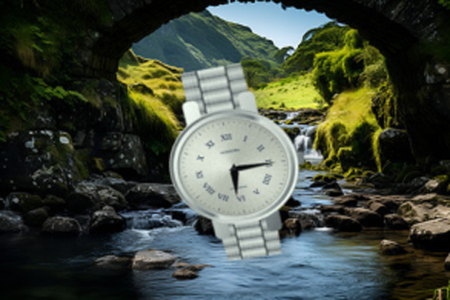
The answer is 6 h 15 min
